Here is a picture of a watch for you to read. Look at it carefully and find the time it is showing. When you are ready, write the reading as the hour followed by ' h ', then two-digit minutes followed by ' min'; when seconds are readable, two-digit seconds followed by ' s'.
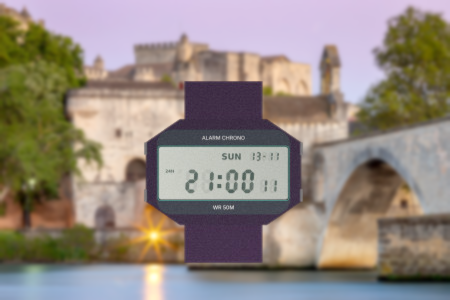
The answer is 21 h 00 min 11 s
